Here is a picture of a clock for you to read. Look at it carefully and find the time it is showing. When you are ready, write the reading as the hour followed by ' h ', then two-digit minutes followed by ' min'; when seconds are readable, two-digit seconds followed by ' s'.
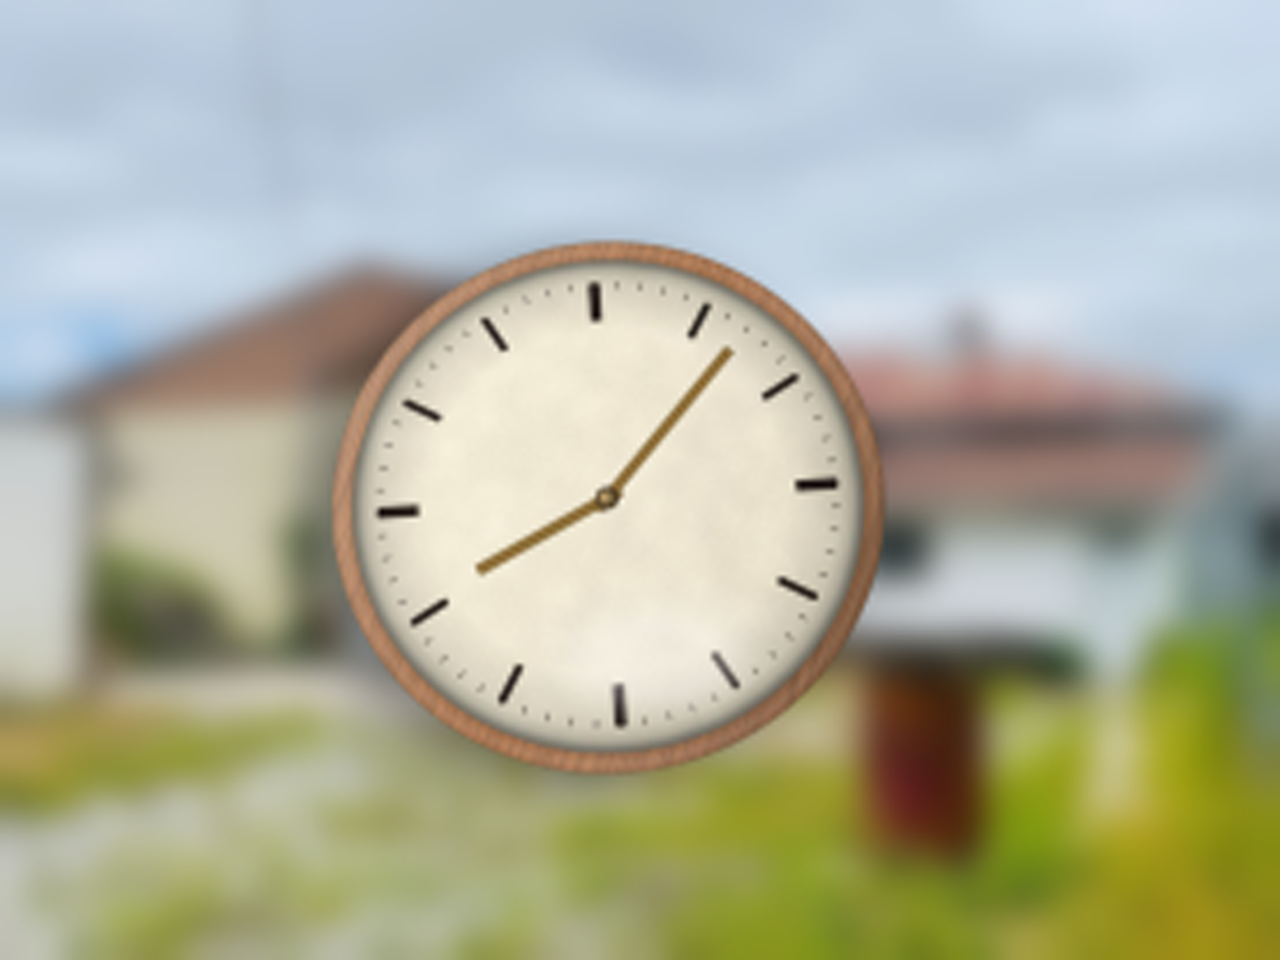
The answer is 8 h 07 min
